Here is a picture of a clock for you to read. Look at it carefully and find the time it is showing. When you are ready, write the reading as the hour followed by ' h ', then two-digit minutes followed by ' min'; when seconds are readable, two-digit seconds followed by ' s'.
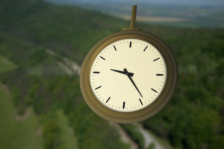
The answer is 9 h 24 min
